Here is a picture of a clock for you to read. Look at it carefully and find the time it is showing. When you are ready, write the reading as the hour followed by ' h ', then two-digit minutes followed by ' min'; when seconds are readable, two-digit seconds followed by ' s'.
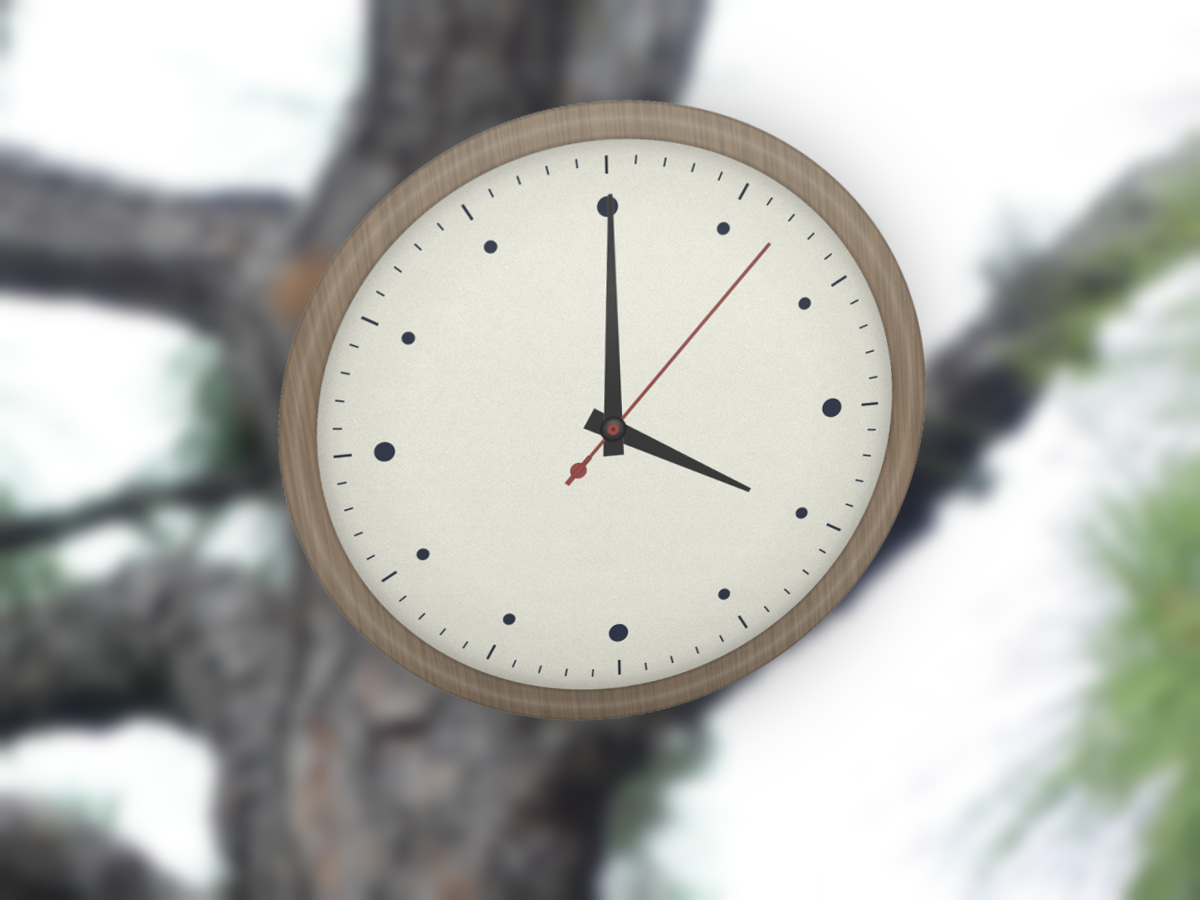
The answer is 4 h 00 min 07 s
